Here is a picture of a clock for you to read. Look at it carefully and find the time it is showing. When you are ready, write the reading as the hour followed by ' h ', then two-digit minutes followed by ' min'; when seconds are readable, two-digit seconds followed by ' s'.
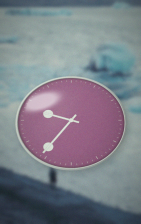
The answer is 9 h 36 min
